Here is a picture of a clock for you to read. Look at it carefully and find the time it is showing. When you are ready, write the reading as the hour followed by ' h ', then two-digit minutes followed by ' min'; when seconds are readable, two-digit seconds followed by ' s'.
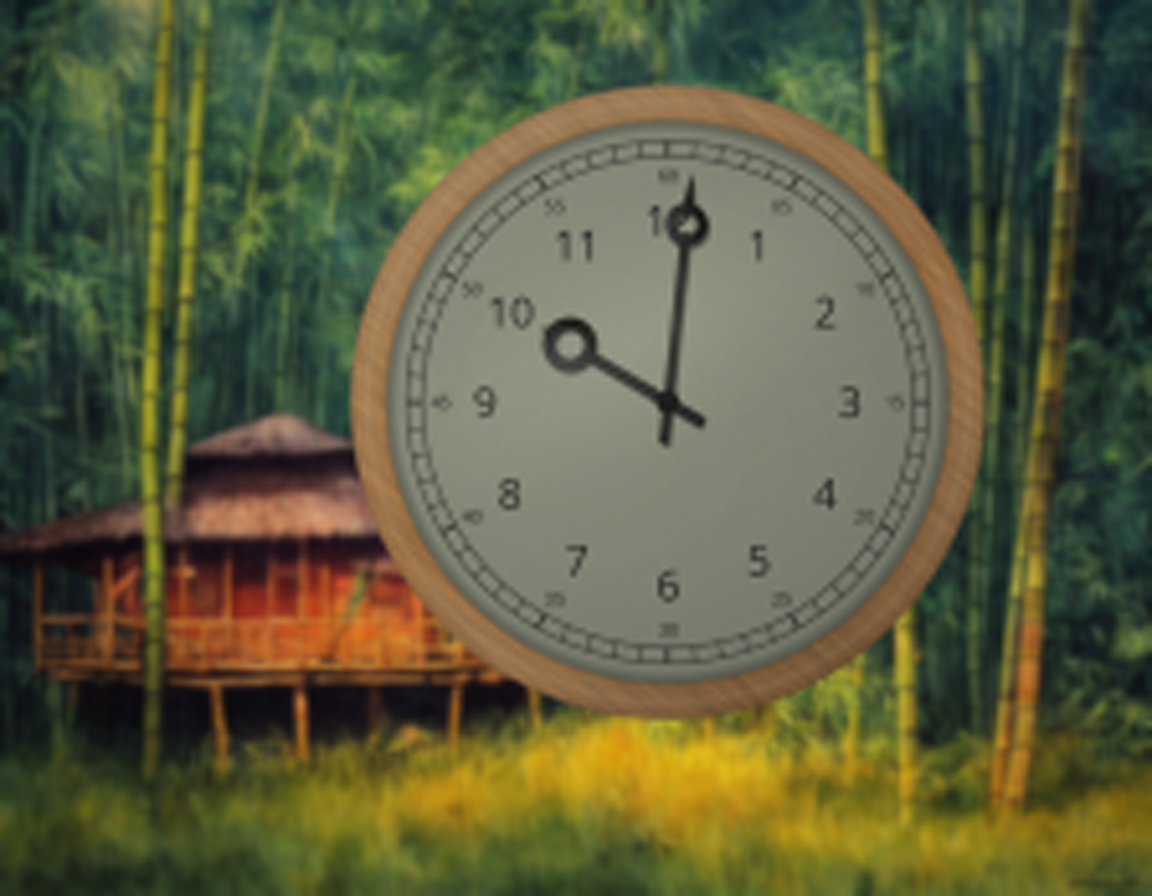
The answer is 10 h 01 min
